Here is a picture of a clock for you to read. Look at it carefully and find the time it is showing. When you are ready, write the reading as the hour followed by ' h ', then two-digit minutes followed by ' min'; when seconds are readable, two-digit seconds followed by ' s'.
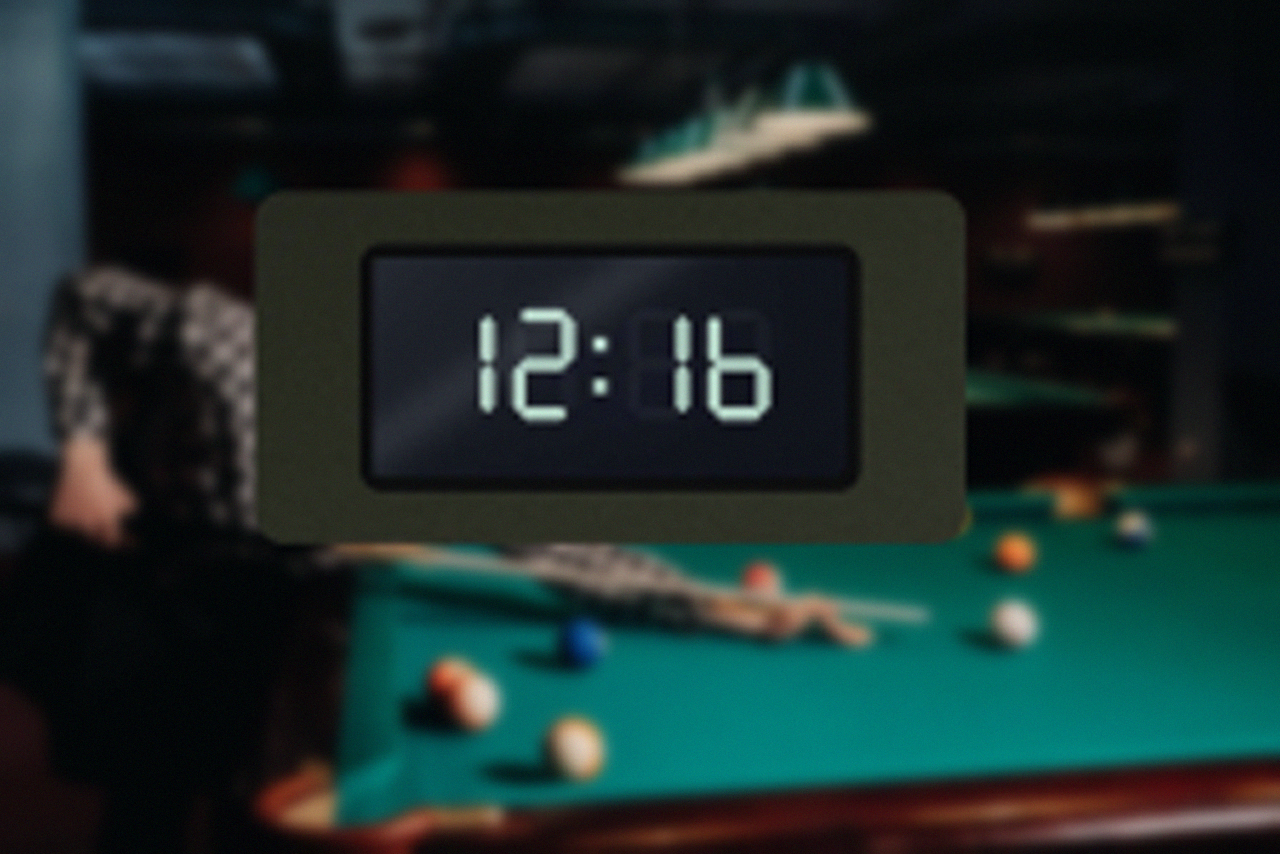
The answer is 12 h 16 min
